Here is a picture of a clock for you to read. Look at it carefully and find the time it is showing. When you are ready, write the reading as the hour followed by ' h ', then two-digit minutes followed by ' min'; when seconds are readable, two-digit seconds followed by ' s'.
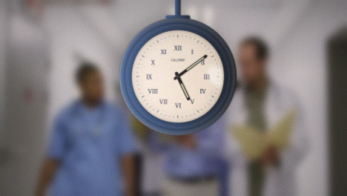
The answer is 5 h 09 min
